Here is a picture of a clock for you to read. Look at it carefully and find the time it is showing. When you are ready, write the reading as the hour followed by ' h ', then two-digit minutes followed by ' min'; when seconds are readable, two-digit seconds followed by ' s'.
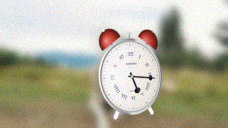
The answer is 5 h 16 min
